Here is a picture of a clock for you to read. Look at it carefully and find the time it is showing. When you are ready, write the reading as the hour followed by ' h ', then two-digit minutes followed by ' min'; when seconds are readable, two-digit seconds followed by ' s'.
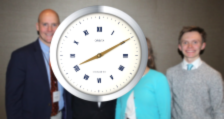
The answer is 8 h 10 min
